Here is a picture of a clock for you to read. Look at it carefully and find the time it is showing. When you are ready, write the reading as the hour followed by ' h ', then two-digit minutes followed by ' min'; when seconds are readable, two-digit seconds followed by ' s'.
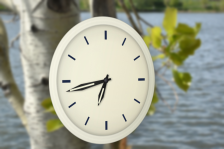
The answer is 6 h 43 min
